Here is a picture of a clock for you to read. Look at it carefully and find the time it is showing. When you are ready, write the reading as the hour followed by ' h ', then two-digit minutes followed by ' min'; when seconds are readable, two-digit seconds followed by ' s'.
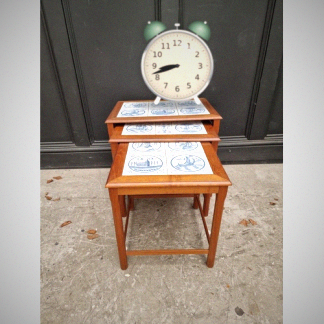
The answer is 8 h 42 min
